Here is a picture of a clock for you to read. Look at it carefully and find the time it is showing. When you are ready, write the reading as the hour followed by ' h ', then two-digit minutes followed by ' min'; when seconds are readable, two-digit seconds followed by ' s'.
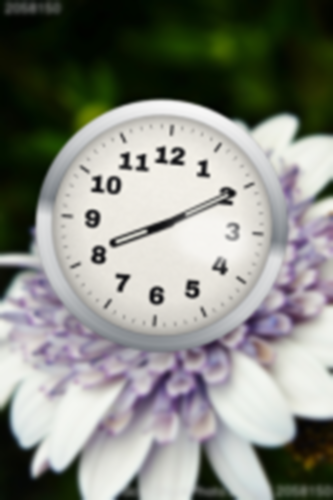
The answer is 8 h 10 min
